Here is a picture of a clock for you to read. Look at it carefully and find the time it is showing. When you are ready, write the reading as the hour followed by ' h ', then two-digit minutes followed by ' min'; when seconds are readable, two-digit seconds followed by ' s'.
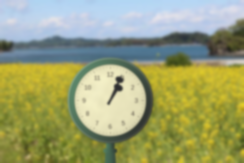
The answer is 1 h 04 min
